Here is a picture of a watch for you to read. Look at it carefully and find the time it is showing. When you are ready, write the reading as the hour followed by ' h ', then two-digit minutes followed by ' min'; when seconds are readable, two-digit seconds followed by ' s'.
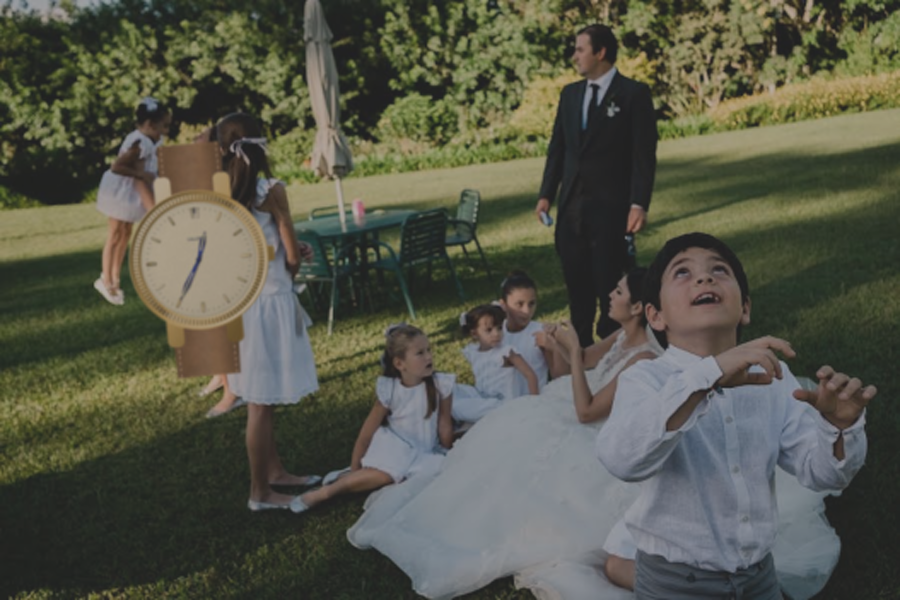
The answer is 12 h 35 min
